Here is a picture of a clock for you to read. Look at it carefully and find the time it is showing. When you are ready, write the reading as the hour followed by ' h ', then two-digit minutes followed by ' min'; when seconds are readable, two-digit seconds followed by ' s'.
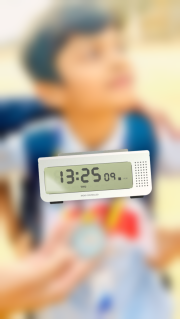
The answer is 13 h 25 min 09 s
